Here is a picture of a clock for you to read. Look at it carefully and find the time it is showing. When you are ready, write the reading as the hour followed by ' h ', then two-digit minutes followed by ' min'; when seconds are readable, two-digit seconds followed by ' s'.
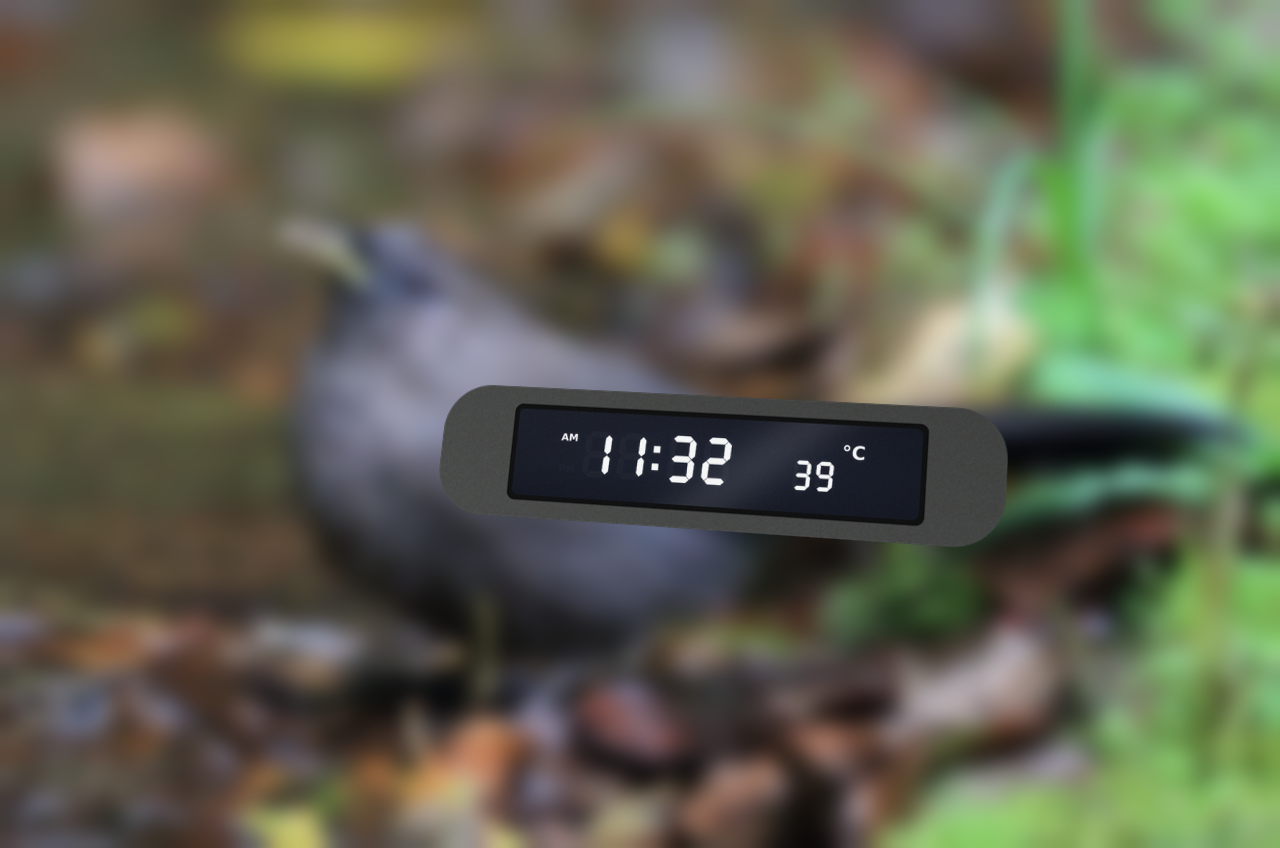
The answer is 11 h 32 min
